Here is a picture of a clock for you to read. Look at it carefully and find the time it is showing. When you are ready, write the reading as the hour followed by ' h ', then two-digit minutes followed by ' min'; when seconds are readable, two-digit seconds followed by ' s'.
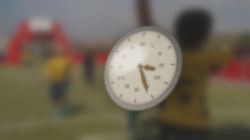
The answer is 3 h 26 min
